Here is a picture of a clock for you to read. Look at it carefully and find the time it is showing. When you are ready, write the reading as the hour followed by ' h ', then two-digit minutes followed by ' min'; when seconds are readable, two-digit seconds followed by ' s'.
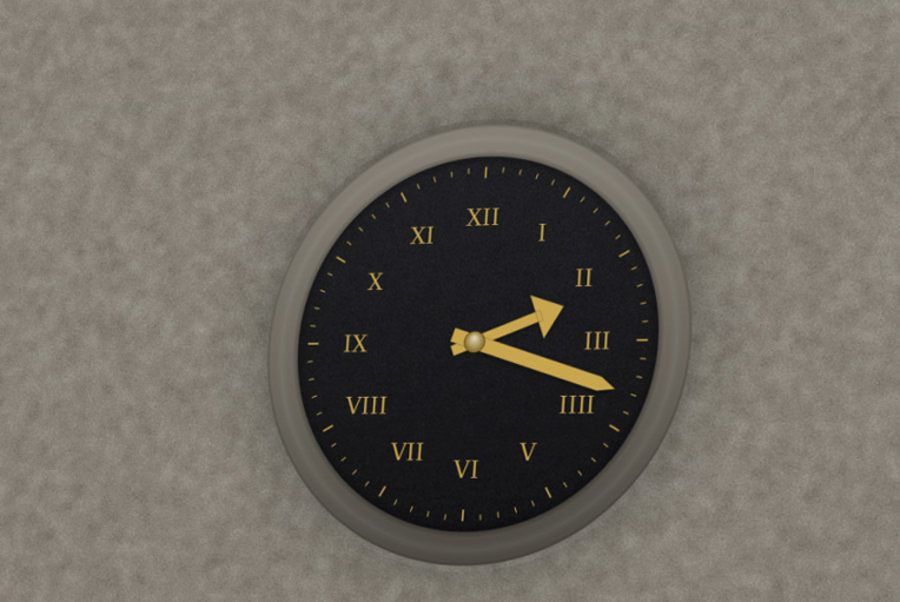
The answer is 2 h 18 min
